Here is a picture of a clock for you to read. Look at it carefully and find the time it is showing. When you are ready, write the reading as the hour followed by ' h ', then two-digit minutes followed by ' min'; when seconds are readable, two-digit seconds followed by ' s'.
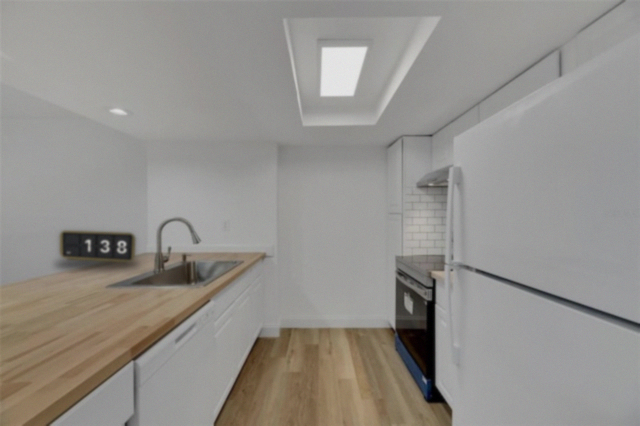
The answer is 1 h 38 min
